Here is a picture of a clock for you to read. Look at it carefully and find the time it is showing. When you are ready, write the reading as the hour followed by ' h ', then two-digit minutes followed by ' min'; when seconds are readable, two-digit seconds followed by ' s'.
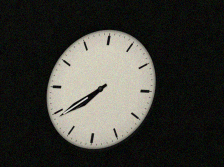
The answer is 7 h 39 min
